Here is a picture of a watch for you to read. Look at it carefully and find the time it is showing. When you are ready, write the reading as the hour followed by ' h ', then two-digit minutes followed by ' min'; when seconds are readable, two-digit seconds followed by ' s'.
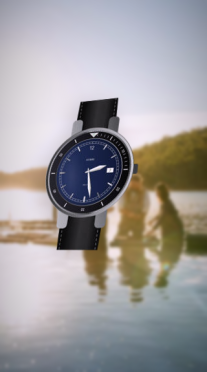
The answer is 2 h 28 min
